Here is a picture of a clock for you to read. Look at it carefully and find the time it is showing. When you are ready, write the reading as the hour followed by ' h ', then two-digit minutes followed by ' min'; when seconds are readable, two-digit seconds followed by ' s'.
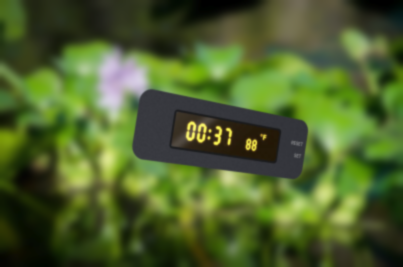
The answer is 0 h 37 min
